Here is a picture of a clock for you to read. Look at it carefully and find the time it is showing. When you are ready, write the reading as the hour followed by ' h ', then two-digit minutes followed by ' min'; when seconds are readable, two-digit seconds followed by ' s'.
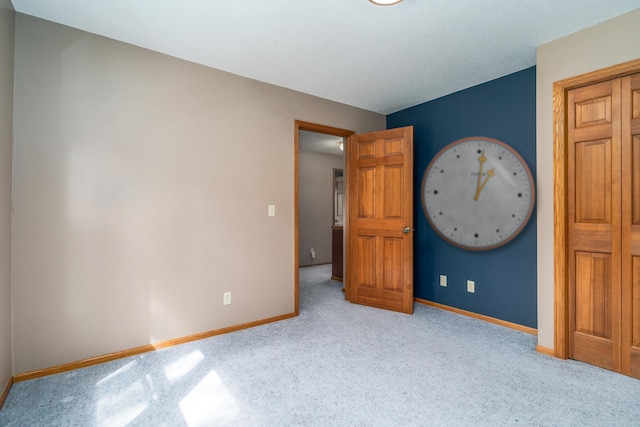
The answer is 1 h 01 min
